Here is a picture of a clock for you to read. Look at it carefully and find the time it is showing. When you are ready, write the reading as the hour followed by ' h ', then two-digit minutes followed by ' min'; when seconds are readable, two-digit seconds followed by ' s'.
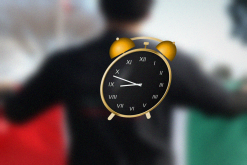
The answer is 8 h 48 min
